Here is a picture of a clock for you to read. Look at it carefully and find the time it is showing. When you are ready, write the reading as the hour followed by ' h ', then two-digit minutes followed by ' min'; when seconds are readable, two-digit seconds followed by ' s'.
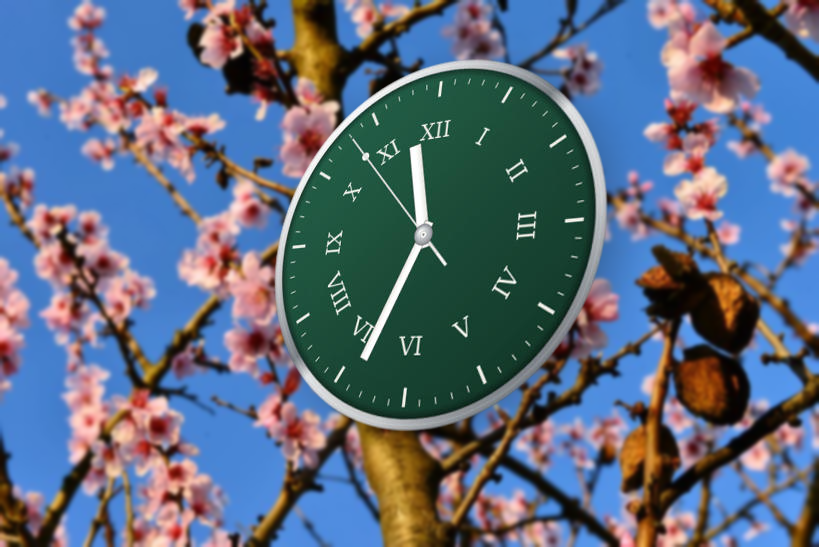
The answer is 11 h 33 min 53 s
